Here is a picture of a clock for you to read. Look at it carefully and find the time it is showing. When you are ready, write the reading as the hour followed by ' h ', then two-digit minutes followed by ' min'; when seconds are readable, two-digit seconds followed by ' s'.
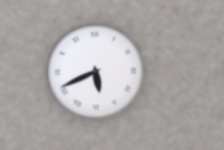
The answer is 5 h 41 min
